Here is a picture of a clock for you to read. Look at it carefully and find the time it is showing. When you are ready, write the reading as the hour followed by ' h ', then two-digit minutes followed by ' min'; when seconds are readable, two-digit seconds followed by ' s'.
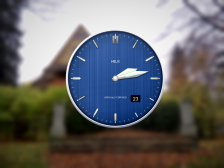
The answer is 2 h 13 min
